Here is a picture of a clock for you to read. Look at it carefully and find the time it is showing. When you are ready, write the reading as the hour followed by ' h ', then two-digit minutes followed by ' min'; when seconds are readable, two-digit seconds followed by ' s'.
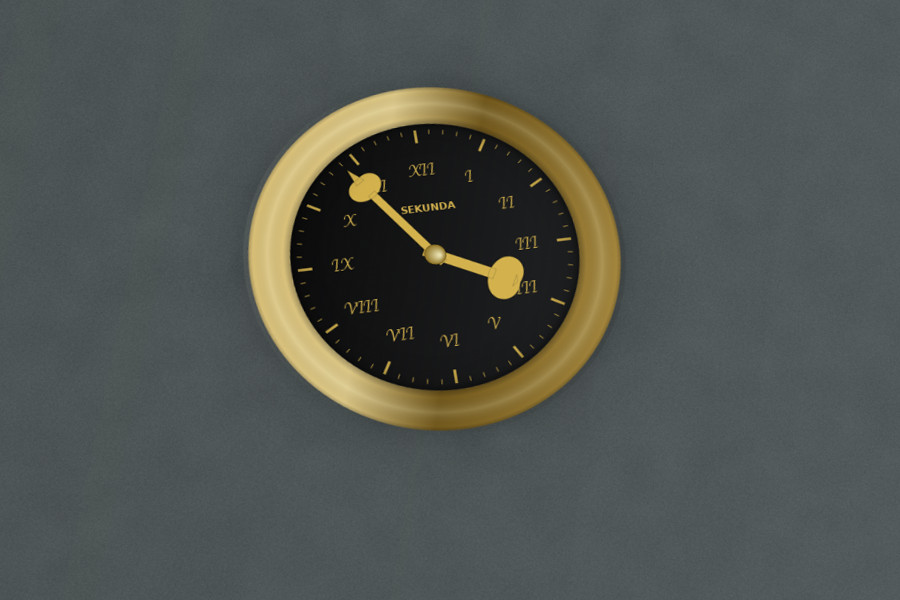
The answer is 3 h 54 min
